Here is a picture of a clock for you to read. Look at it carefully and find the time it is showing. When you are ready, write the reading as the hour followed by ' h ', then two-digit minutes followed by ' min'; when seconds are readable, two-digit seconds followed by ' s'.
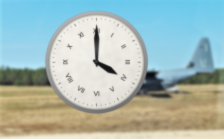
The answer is 4 h 00 min
